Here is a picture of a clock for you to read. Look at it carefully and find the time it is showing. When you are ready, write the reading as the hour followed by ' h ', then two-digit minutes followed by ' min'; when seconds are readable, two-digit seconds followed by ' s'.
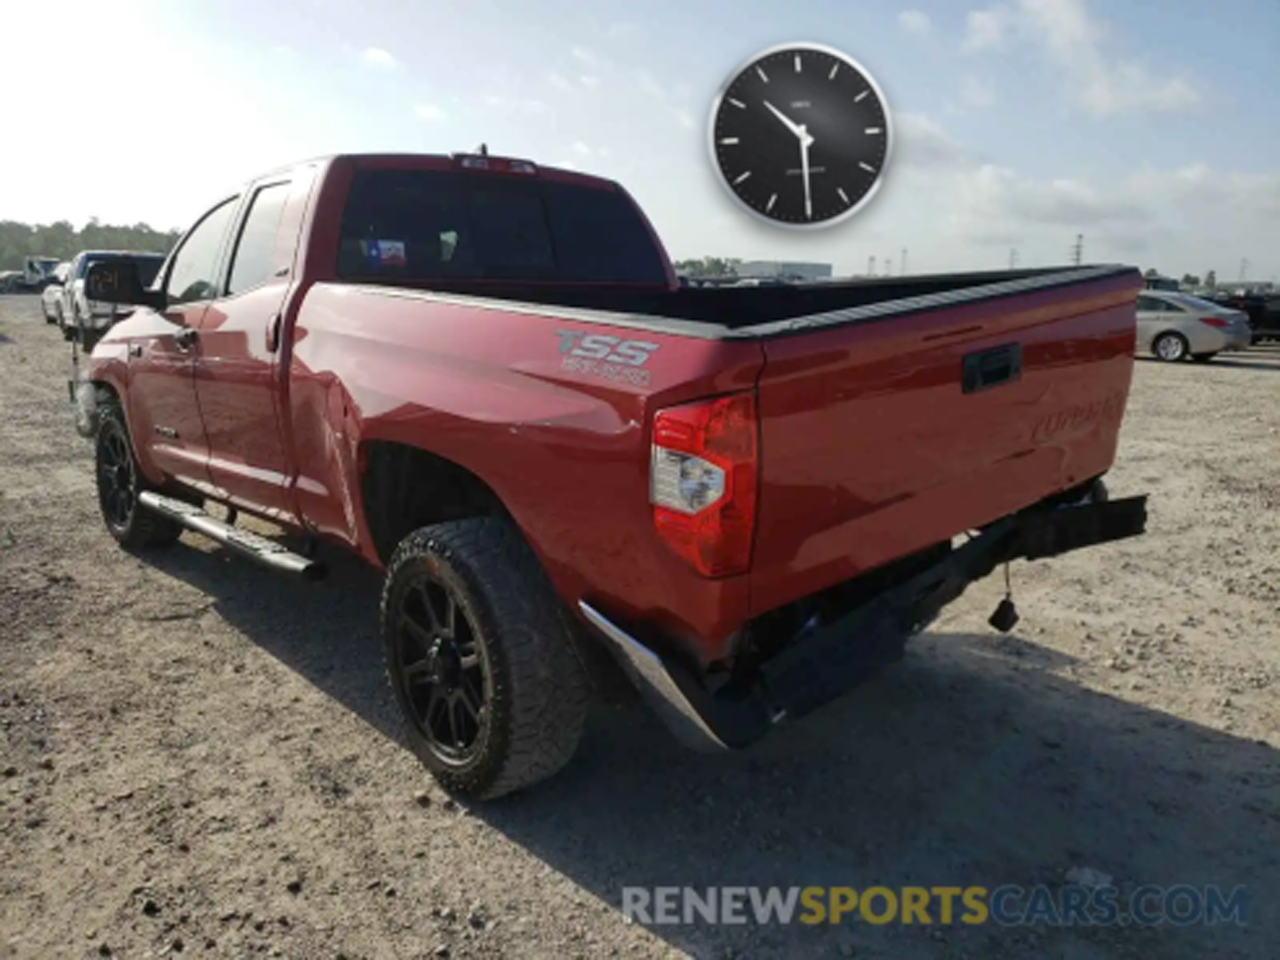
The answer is 10 h 30 min
